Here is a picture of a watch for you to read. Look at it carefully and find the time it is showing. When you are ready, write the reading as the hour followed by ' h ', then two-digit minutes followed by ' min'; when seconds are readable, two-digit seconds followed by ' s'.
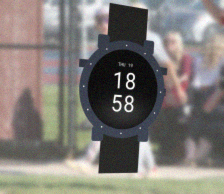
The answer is 18 h 58 min
